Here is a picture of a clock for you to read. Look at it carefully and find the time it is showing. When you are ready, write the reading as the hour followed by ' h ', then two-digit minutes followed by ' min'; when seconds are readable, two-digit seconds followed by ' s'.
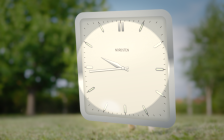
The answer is 9 h 44 min
